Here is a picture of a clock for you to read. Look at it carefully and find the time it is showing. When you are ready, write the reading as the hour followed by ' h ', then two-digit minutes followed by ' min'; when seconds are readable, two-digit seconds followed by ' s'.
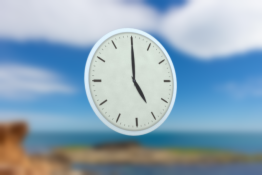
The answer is 5 h 00 min
